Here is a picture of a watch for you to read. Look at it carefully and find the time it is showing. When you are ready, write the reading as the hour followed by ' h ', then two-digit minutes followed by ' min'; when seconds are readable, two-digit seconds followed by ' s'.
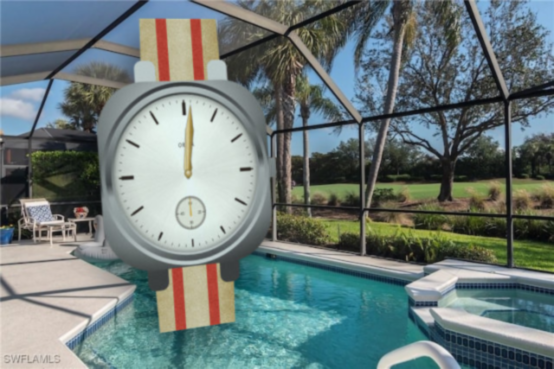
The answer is 12 h 01 min
